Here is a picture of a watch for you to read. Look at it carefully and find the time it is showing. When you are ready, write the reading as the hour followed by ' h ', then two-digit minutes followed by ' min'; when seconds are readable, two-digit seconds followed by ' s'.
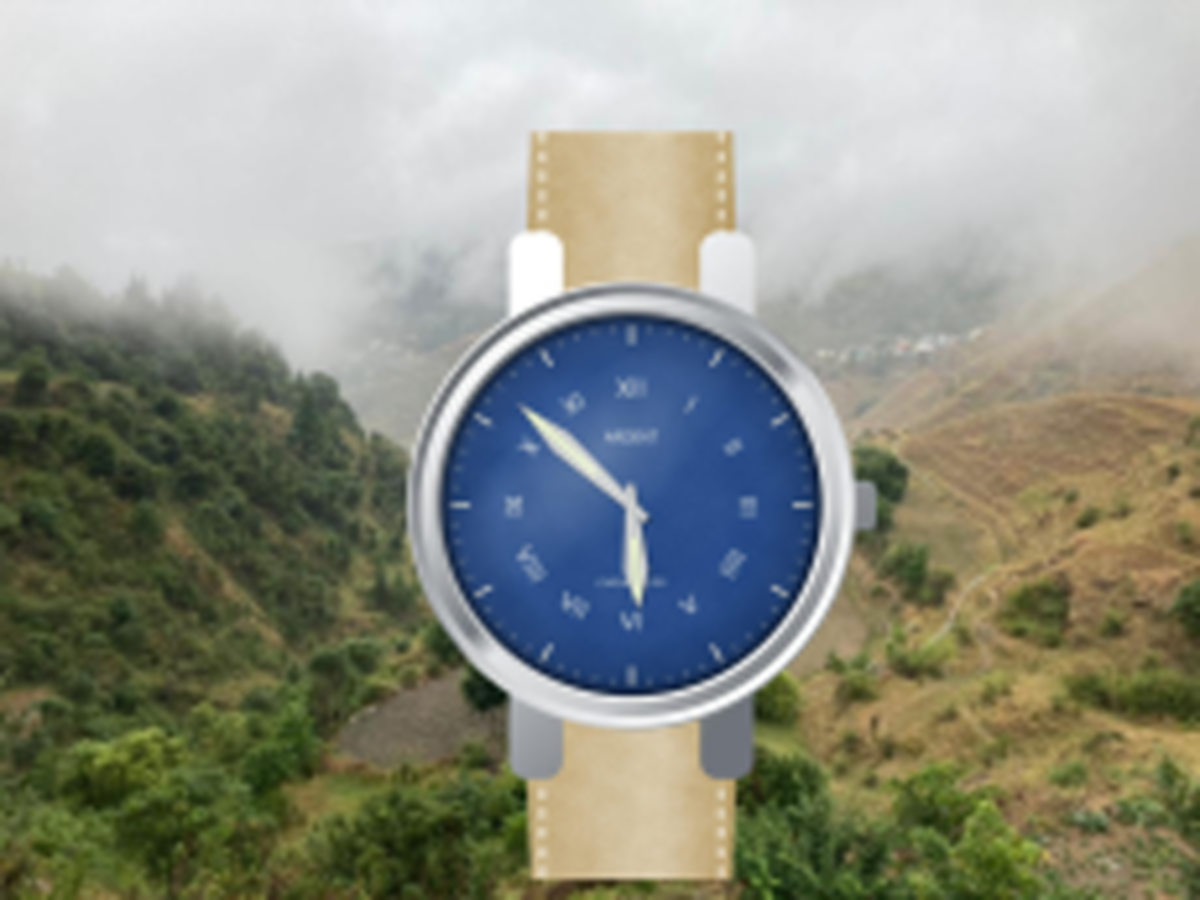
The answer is 5 h 52 min
